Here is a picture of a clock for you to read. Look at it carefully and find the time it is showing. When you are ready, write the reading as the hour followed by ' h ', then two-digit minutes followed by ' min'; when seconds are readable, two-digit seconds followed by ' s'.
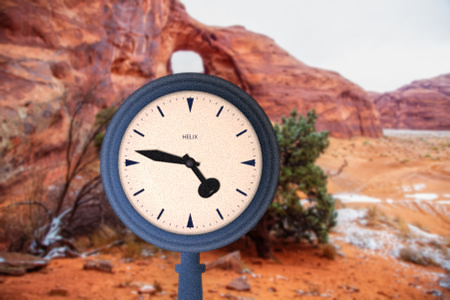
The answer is 4 h 47 min
